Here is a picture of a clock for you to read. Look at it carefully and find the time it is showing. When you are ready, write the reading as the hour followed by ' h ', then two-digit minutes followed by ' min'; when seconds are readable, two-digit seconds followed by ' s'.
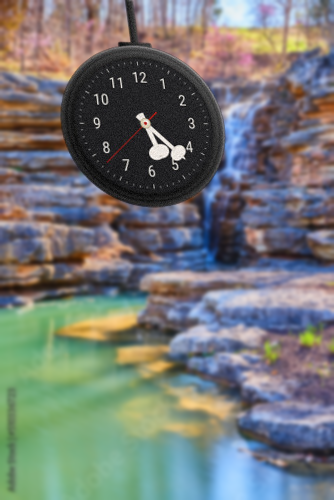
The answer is 5 h 22 min 38 s
